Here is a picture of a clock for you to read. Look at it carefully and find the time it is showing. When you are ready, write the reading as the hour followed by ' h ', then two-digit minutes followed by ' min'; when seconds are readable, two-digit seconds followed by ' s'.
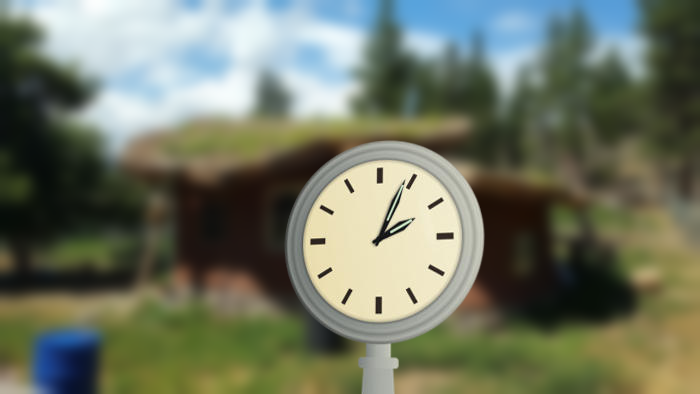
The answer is 2 h 04 min
